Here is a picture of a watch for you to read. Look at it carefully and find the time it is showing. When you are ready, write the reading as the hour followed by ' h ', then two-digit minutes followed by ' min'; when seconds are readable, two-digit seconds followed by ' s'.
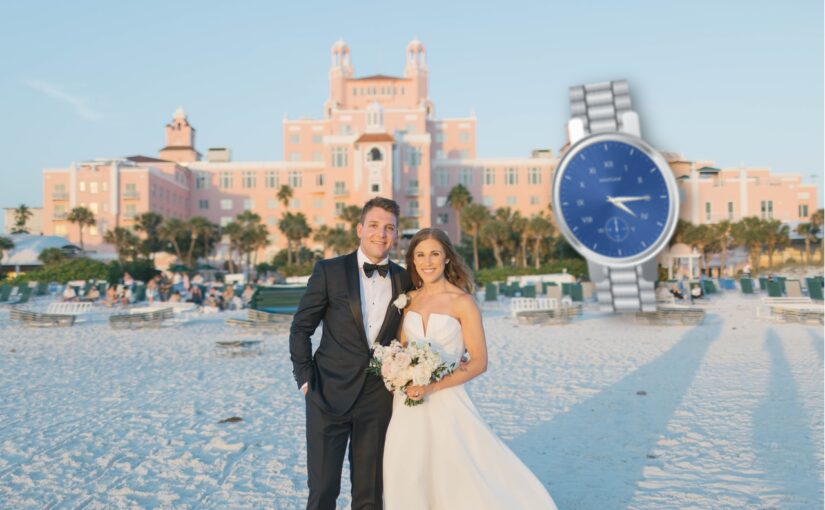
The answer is 4 h 15 min
